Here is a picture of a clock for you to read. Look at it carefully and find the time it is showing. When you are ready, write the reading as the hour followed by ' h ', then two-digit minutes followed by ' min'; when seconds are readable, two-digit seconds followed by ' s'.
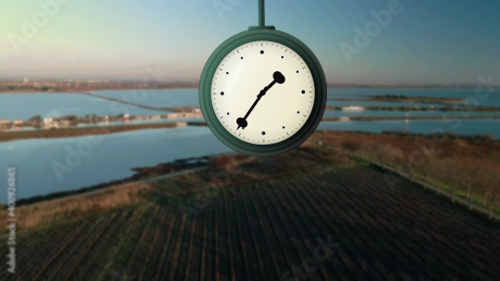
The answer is 1 h 36 min
